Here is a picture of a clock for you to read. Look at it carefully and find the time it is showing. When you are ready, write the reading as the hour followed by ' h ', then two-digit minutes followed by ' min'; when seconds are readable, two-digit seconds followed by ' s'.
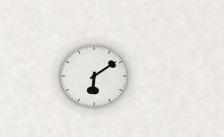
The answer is 6 h 09 min
